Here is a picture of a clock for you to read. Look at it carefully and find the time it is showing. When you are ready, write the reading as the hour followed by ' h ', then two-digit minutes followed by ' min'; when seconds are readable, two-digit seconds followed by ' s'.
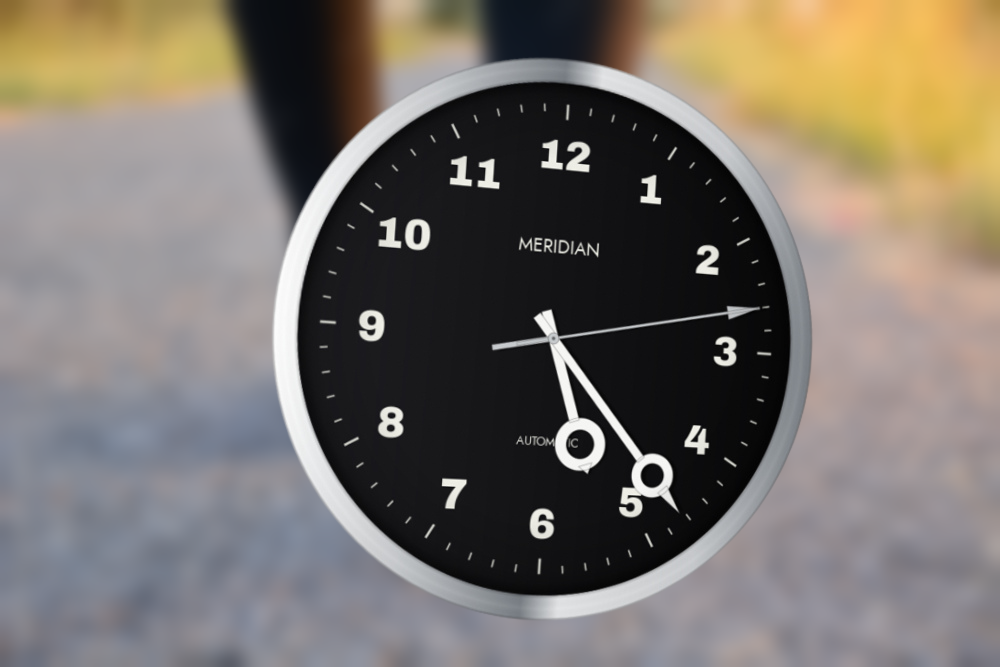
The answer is 5 h 23 min 13 s
